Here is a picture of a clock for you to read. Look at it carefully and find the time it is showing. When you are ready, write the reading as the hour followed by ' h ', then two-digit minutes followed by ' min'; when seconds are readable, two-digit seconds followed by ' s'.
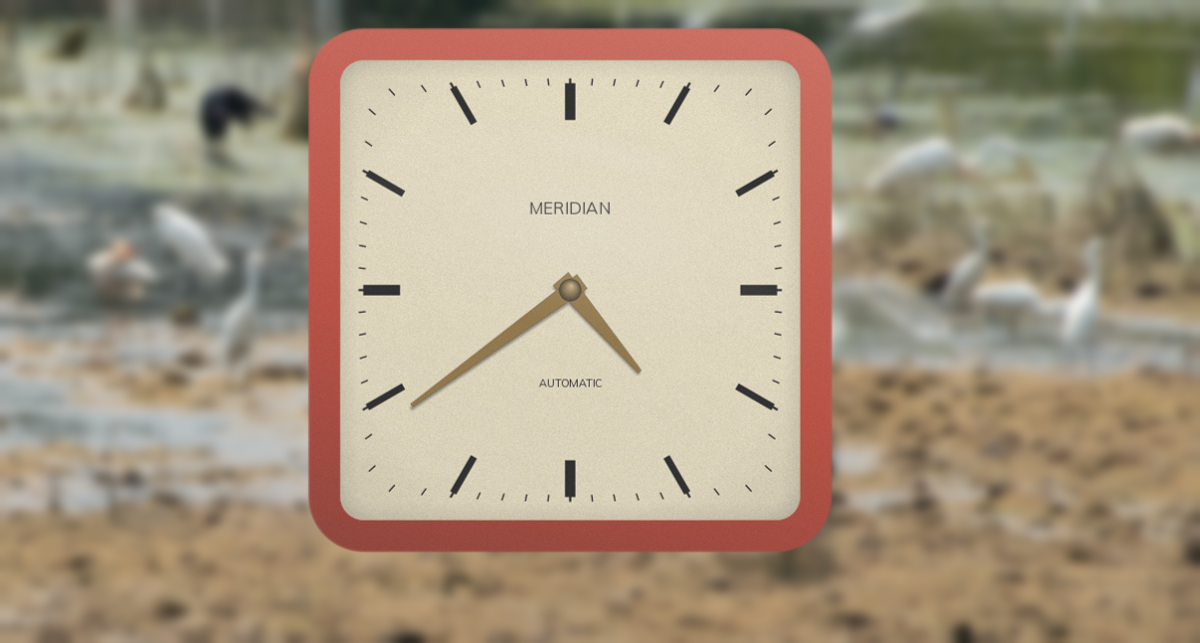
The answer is 4 h 39 min
